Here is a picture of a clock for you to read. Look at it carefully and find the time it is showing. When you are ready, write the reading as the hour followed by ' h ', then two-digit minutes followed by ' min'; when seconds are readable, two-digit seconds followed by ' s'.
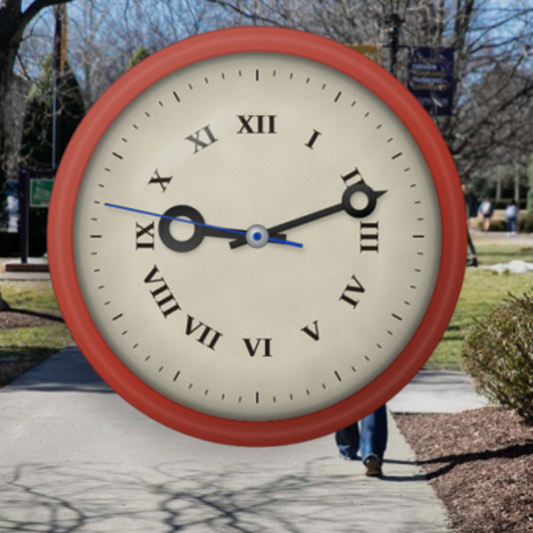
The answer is 9 h 11 min 47 s
